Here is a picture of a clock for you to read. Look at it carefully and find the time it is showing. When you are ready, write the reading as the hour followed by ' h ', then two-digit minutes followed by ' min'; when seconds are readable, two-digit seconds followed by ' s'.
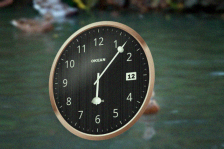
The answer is 6 h 07 min
